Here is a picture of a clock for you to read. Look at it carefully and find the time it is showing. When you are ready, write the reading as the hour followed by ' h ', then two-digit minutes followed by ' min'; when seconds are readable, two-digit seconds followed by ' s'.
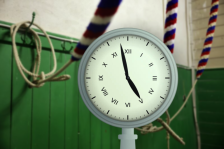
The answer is 4 h 58 min
